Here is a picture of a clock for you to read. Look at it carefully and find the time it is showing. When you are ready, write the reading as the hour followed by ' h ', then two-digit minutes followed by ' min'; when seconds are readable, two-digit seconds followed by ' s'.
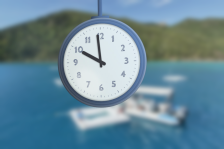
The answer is 9 h 59 min
